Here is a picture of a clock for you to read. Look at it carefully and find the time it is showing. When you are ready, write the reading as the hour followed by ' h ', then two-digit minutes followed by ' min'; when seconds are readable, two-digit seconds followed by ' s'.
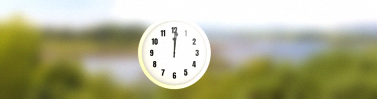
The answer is 12 h 01 min
